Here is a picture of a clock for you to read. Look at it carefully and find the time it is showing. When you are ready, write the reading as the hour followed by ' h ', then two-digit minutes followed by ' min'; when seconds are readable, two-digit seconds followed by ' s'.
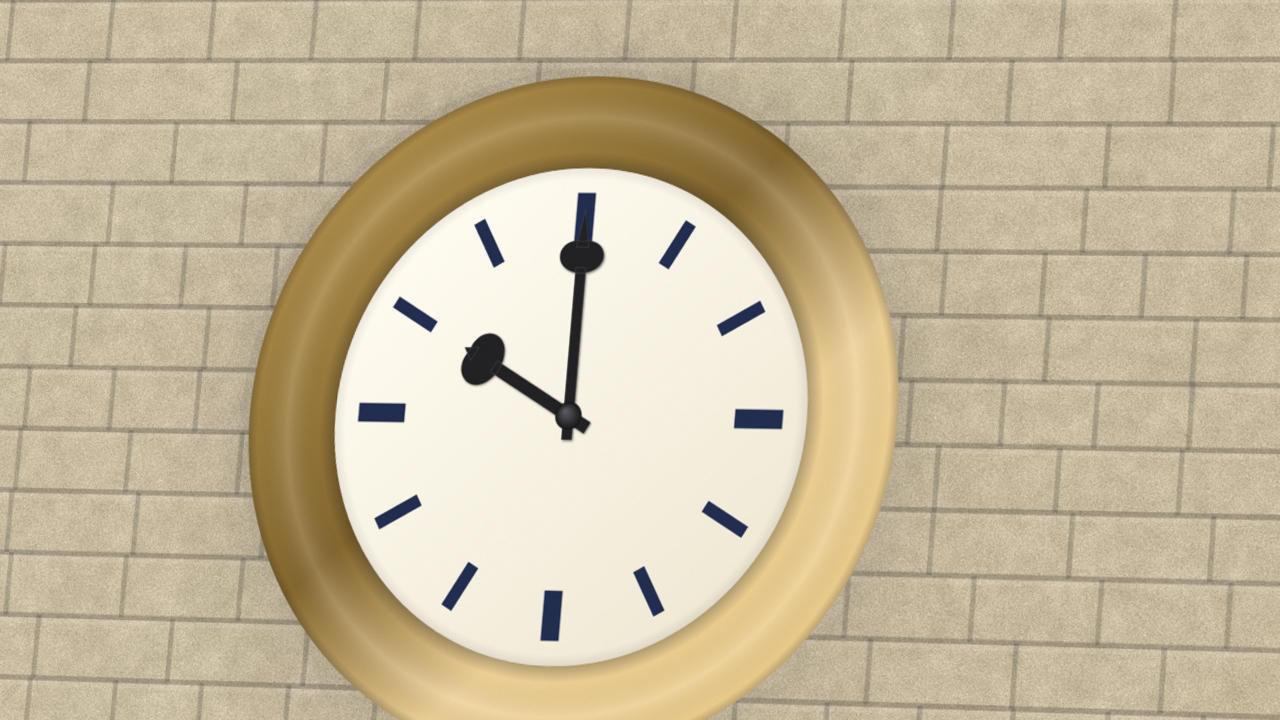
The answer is 10 h 00 min
